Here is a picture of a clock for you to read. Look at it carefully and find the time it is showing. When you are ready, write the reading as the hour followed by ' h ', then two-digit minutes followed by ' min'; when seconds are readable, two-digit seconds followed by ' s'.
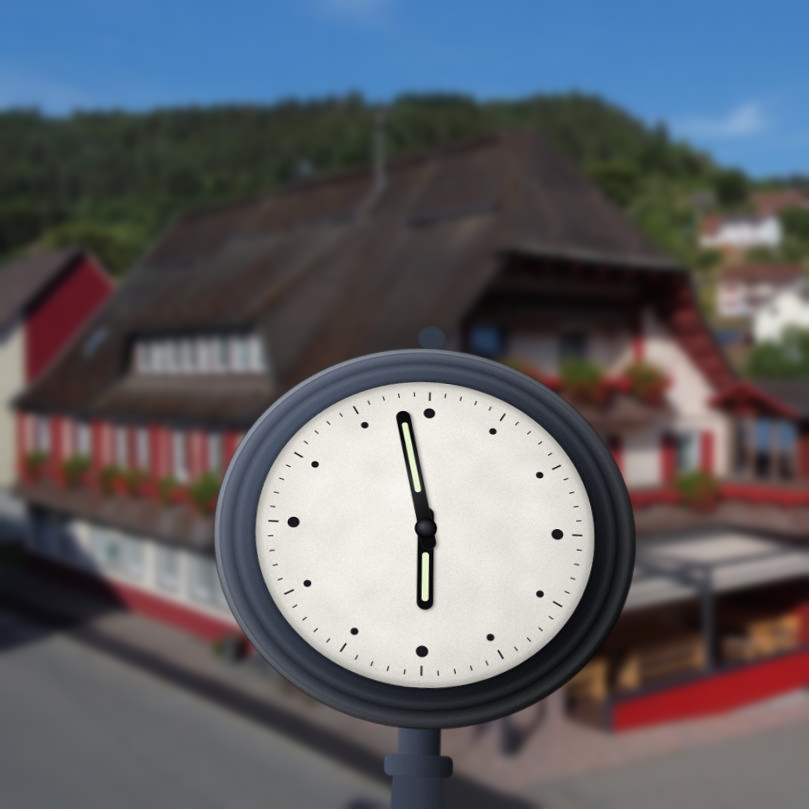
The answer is 5 h 58 min
